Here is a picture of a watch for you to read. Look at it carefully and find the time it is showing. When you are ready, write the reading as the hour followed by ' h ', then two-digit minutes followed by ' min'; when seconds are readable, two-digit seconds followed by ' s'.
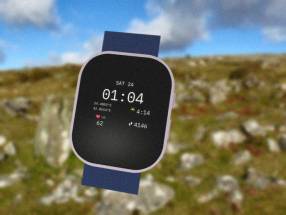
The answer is 1 h 04 min
